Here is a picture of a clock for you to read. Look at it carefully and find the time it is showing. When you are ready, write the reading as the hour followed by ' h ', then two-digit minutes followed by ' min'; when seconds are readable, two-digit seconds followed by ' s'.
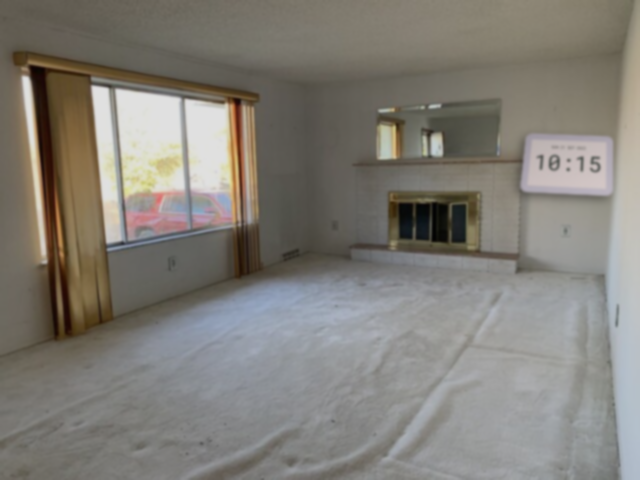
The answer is 10 h 15 min
